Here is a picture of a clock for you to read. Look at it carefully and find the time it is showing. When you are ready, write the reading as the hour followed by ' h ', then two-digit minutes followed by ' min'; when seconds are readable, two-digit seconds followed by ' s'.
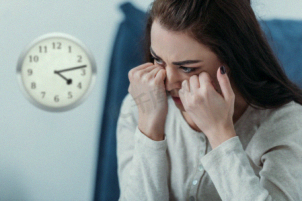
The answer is 4 h 13 min
